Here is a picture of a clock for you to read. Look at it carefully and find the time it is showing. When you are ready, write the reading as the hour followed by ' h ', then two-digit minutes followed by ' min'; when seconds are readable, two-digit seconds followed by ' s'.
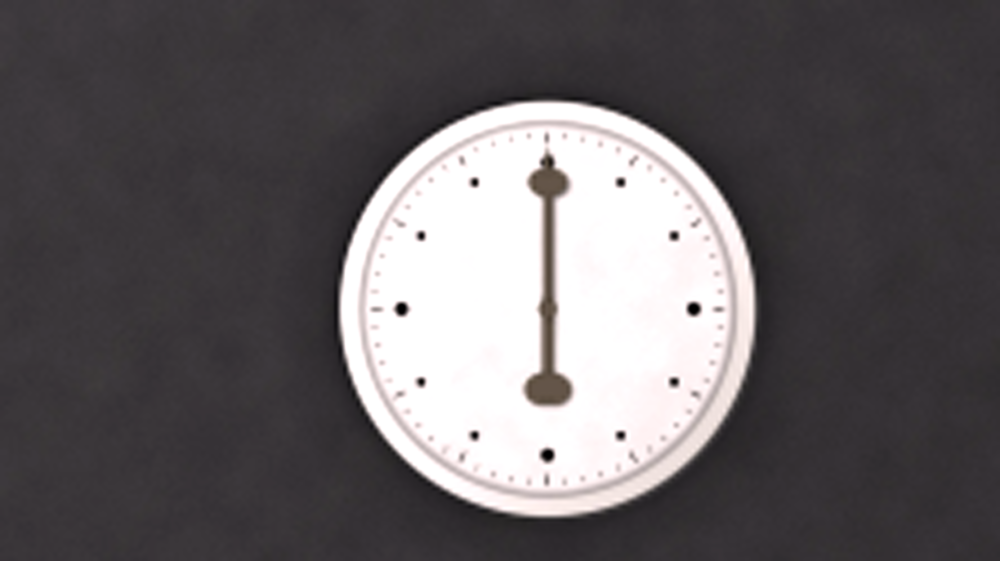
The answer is 6 h 00 min
